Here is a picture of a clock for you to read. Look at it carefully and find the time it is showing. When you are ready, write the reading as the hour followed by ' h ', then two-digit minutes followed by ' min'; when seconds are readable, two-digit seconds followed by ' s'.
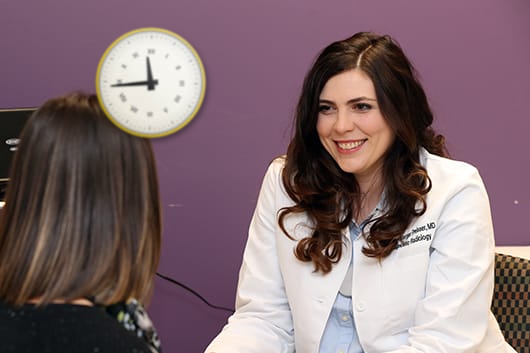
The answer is 11 h 44 min
